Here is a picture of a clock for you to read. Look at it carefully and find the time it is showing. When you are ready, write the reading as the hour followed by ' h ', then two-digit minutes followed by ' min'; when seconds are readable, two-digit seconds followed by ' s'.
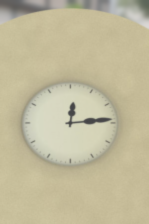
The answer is 12 h 14 min
